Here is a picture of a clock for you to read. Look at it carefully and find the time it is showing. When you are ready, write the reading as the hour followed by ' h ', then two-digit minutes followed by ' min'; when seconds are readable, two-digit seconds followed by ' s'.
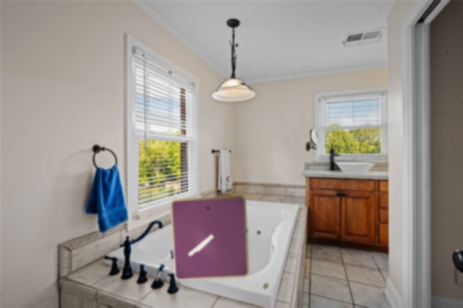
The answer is 7 h 39 min
